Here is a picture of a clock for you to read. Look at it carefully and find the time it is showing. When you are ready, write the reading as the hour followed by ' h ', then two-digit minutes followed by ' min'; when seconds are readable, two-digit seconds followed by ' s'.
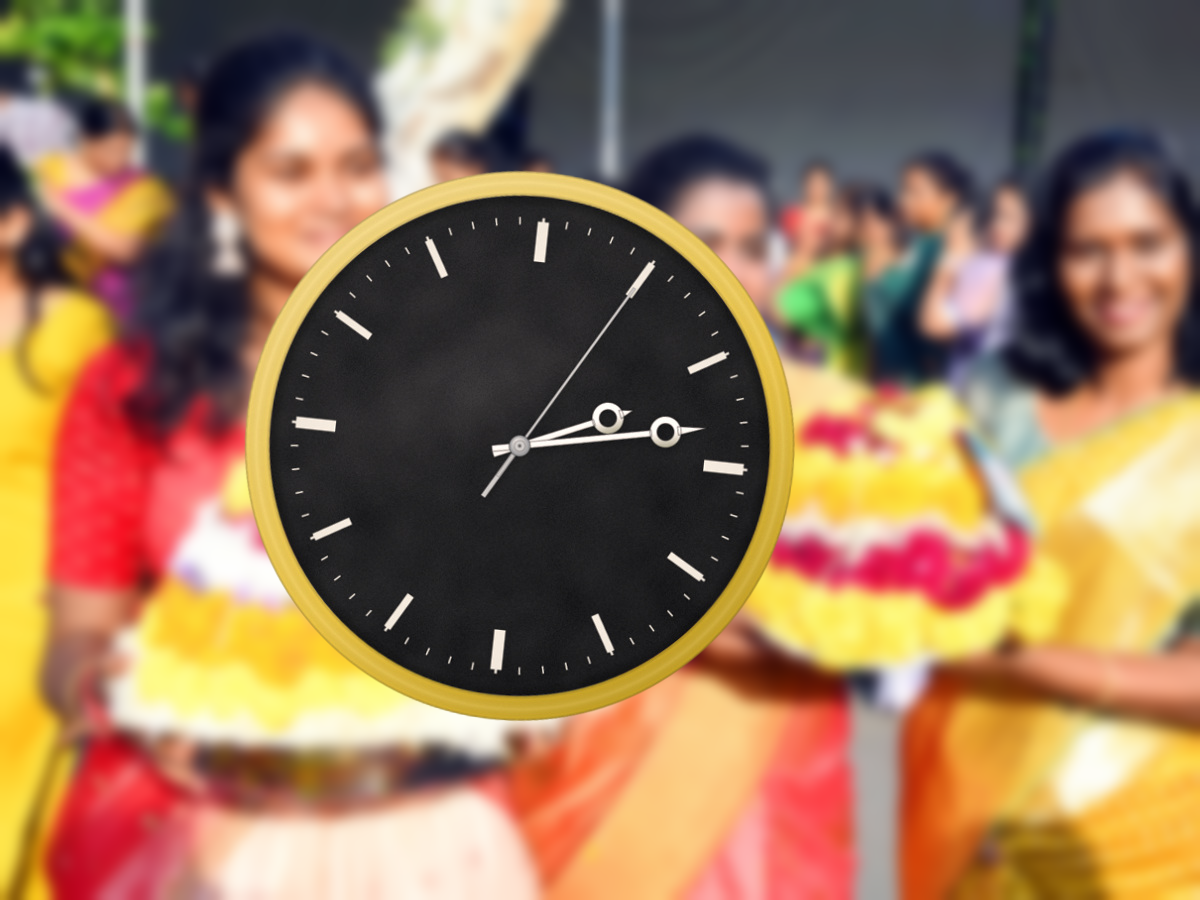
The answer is 2 h 13 min 05 s
